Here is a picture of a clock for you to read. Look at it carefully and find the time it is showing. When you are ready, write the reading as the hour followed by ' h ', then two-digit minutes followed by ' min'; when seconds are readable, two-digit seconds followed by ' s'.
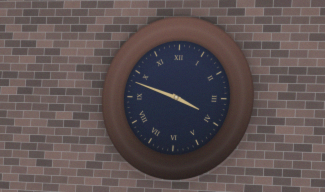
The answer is 3 h 48 min
